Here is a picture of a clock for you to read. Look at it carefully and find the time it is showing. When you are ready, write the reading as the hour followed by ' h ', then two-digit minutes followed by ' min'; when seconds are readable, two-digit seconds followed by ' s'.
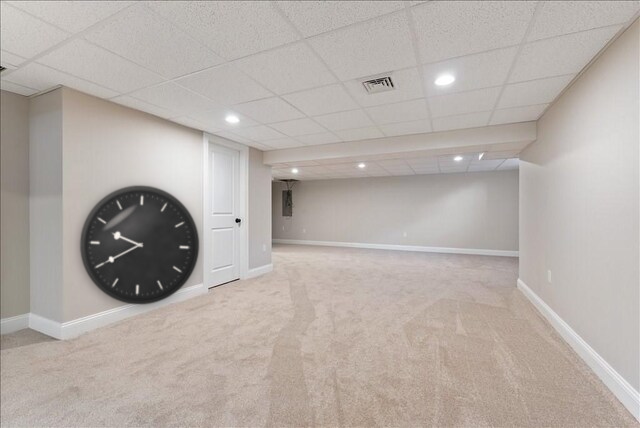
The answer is 9 h 40 min
